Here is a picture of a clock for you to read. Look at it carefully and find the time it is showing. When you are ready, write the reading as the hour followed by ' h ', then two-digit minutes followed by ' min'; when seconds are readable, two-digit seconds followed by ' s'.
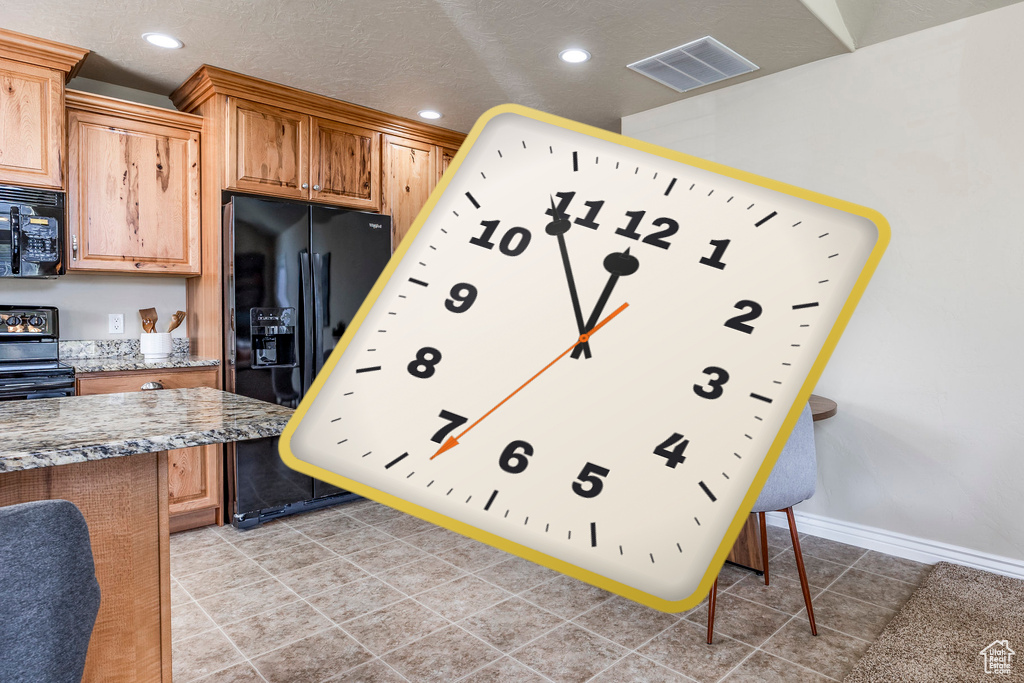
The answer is 11 h 53 min 34 s
